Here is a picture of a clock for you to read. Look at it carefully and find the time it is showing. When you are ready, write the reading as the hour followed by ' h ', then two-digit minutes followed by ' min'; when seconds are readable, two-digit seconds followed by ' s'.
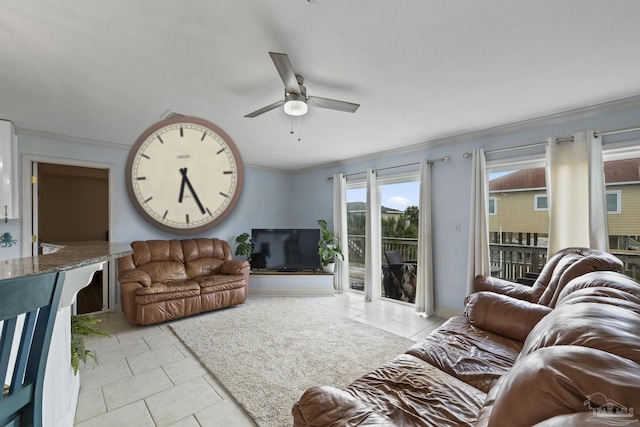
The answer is 6 h 26 min
